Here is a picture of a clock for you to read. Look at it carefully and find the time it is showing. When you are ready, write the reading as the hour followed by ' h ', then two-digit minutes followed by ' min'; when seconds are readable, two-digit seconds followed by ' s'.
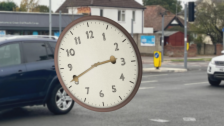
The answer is 2 h 41 min
